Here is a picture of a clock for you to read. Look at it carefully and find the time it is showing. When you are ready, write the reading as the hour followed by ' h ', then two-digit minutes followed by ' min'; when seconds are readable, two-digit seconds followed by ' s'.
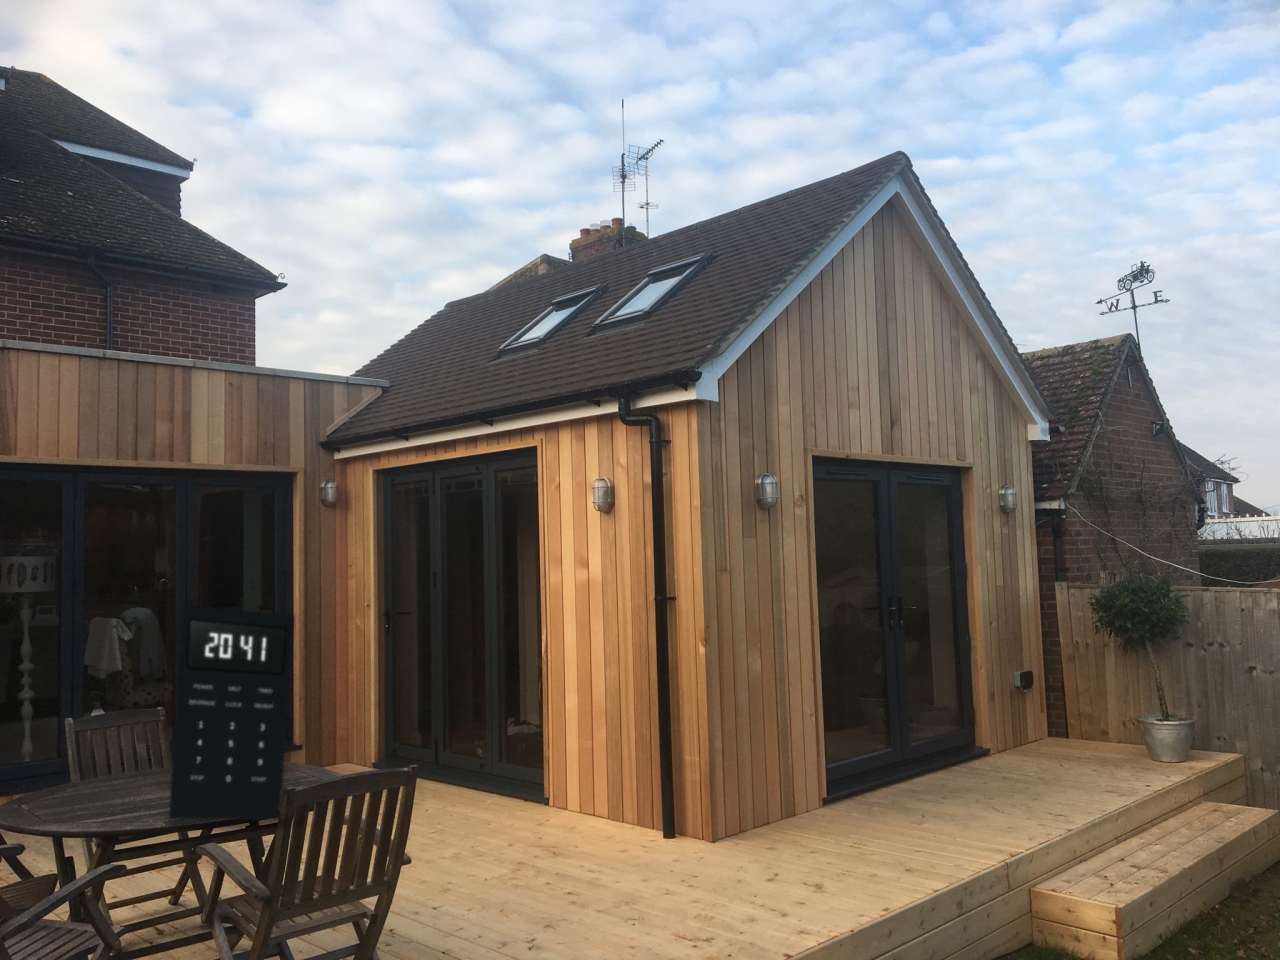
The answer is 20 h 41 min
